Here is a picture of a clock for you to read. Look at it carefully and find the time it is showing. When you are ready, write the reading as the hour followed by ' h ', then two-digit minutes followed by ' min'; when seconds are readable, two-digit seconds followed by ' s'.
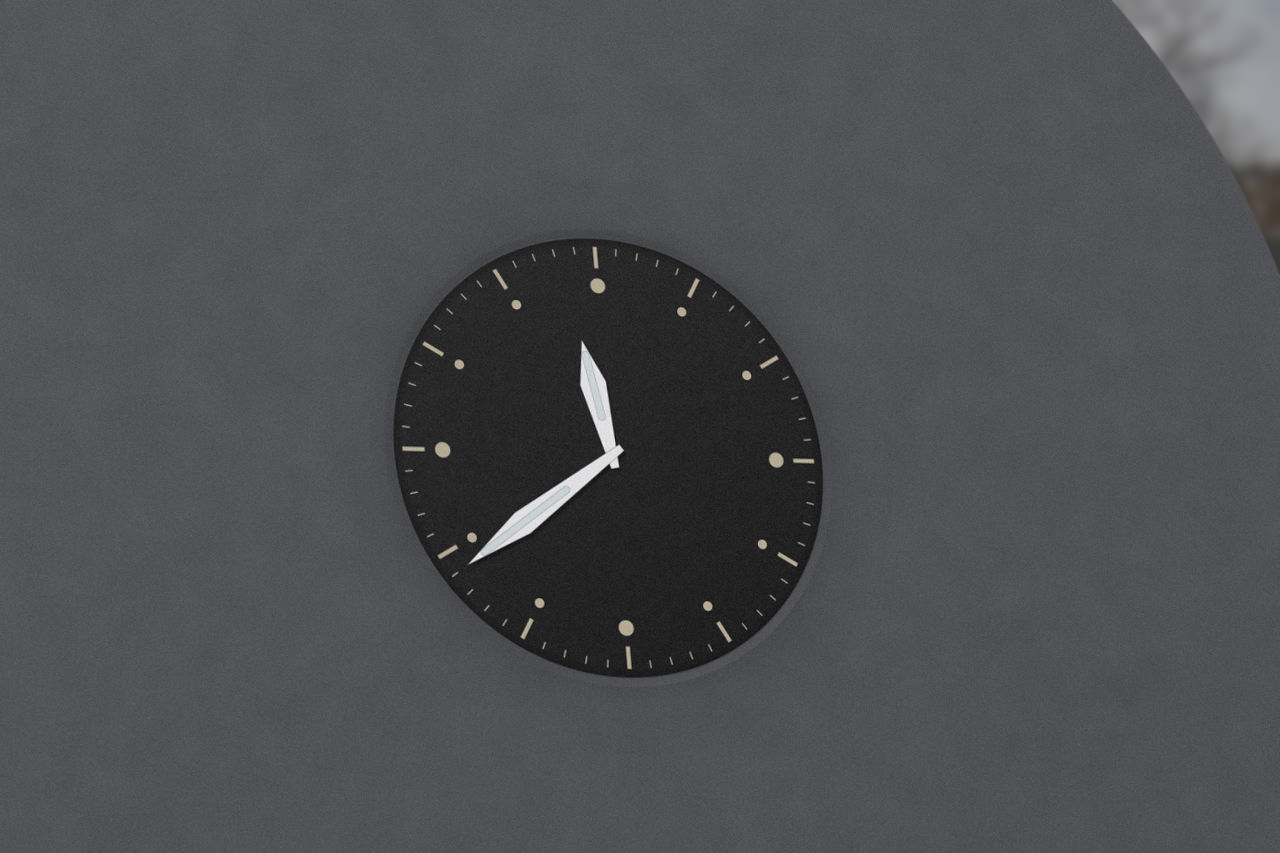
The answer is 11 h 39 min
